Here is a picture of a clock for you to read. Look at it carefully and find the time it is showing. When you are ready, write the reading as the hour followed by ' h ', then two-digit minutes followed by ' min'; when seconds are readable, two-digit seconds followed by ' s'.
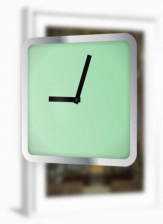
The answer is 9 h 03 min
